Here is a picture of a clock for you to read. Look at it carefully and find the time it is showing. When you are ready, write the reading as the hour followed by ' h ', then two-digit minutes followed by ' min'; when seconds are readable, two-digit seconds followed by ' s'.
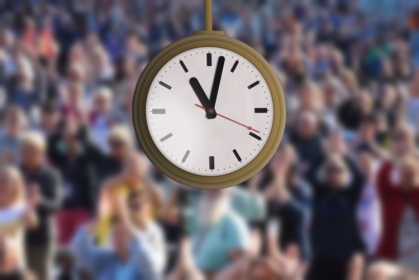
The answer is 11 h 02 min 19 s
